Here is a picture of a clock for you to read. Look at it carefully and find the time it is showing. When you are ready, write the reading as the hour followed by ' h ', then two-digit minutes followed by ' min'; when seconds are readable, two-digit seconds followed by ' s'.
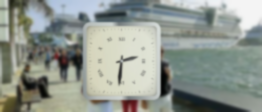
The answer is 2 h 31 min
